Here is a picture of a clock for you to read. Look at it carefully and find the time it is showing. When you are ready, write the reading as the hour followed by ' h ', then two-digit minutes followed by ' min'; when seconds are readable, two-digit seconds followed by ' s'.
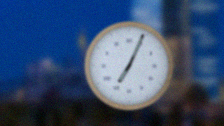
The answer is 7 h 04 min
